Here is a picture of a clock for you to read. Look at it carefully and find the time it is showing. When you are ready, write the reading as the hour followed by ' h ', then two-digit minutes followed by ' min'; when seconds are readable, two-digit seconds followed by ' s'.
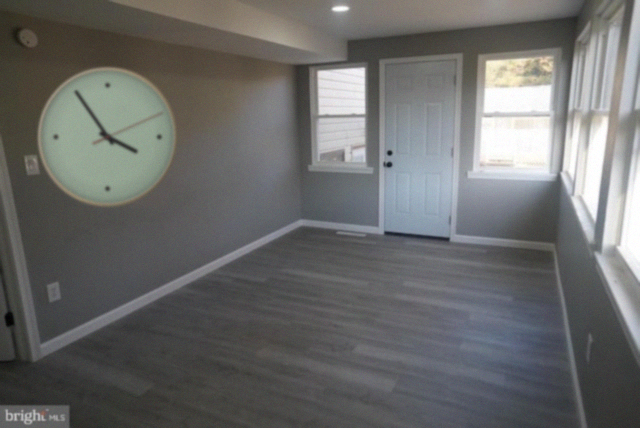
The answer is 3 h 54 min 11 s
